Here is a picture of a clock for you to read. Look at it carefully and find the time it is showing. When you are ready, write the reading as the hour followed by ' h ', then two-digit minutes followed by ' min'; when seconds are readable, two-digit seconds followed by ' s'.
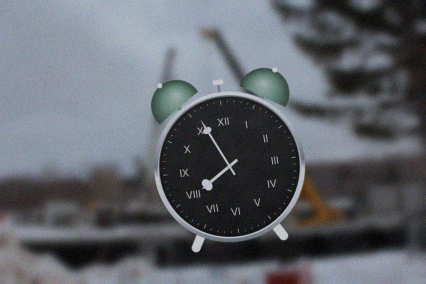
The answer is 7 h 56 min
